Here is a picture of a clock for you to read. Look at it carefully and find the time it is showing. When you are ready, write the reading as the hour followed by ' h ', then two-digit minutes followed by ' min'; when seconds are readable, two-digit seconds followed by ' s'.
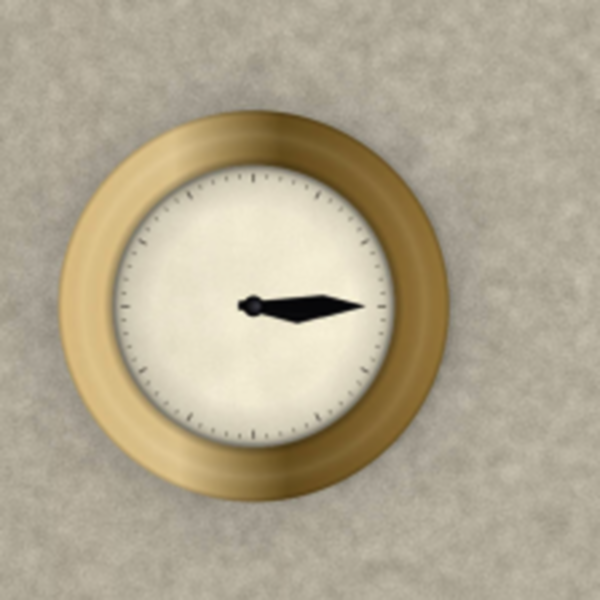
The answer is 3 h 15 min
